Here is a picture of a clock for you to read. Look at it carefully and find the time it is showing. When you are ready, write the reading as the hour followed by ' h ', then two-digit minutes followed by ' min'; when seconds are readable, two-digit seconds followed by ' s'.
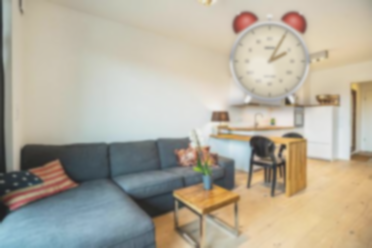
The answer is 2 h 05 min
